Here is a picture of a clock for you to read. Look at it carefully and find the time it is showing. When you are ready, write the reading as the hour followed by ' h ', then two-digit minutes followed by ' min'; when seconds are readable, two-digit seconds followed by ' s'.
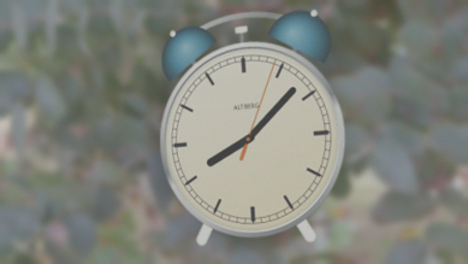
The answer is 8 h 08 min 04 s
